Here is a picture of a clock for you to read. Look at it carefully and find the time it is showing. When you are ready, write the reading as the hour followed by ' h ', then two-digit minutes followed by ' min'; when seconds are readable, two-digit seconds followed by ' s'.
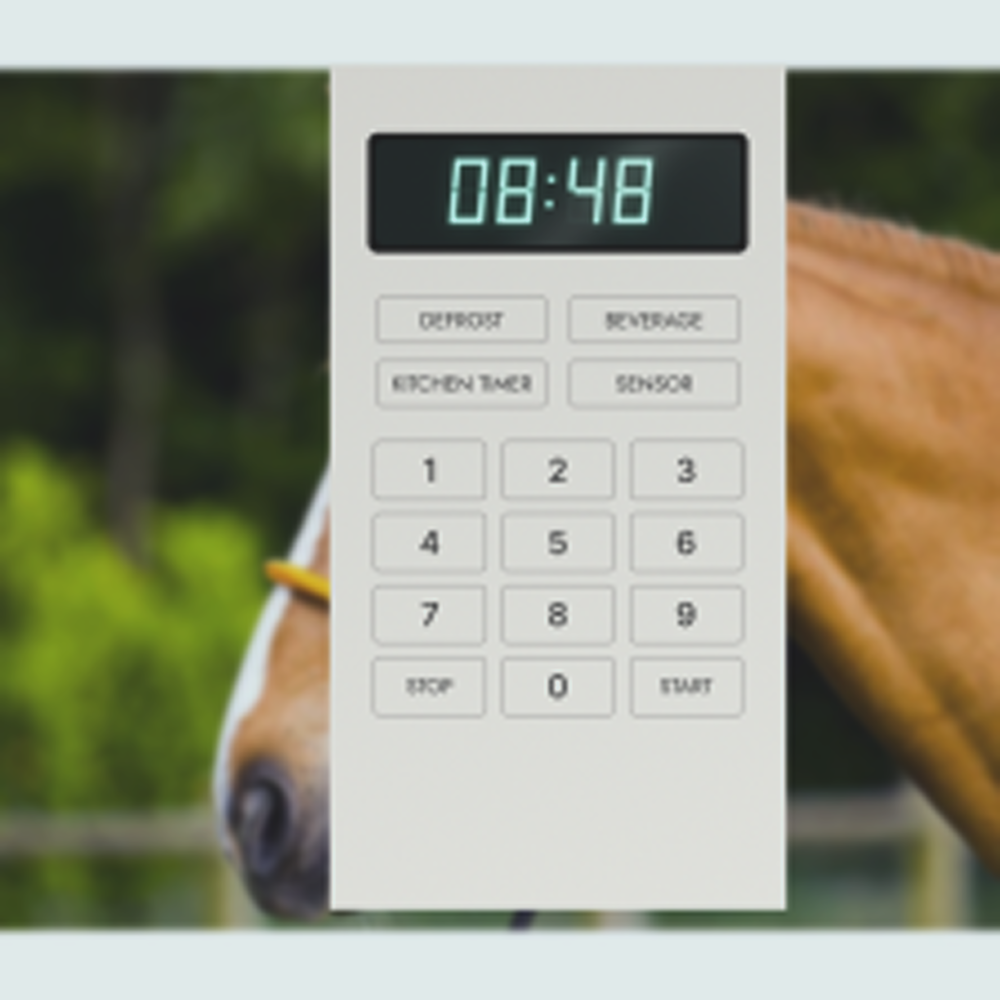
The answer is 8 h 48 min
